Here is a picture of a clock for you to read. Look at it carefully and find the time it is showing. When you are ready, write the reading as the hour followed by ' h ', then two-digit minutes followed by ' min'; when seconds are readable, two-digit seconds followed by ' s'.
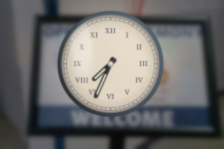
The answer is 7 h 34 min
